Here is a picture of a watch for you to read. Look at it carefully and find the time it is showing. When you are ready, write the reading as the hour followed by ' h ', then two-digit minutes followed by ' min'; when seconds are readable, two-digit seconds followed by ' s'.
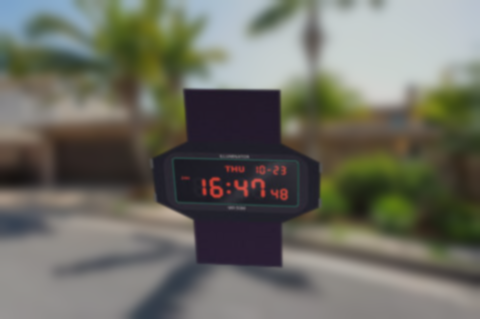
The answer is 16 h 47 min 48 s
